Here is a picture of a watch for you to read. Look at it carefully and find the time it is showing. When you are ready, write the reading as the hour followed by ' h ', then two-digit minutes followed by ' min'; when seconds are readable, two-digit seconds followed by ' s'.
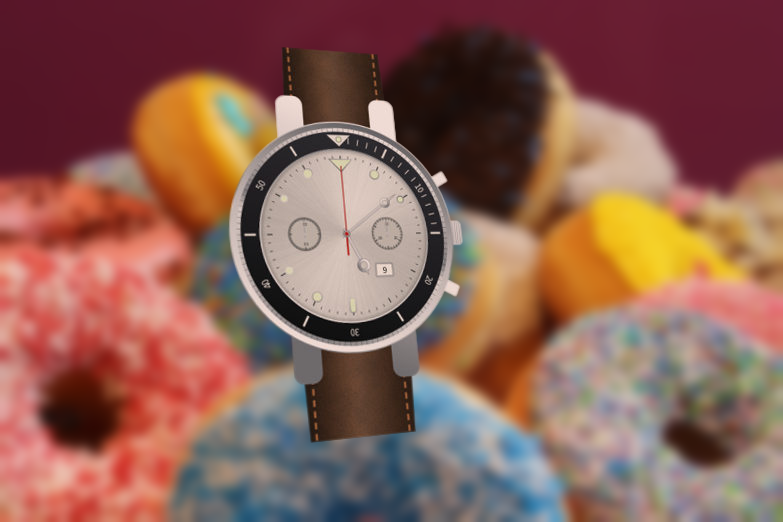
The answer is 5 h 09 min
